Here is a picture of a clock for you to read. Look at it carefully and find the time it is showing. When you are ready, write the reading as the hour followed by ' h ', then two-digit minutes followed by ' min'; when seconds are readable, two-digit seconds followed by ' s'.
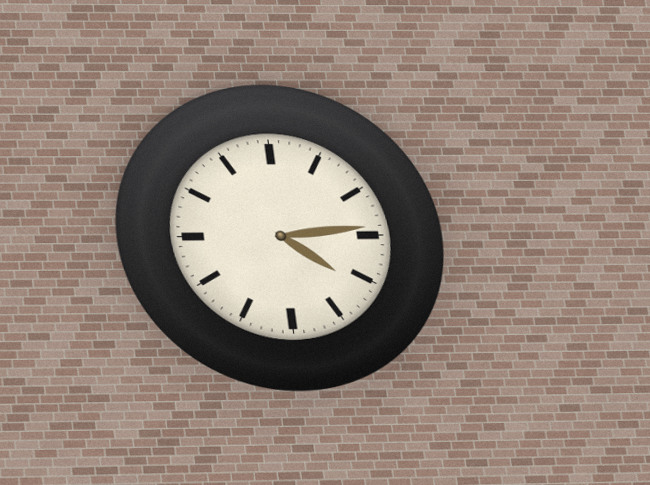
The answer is 4 h 14 min
